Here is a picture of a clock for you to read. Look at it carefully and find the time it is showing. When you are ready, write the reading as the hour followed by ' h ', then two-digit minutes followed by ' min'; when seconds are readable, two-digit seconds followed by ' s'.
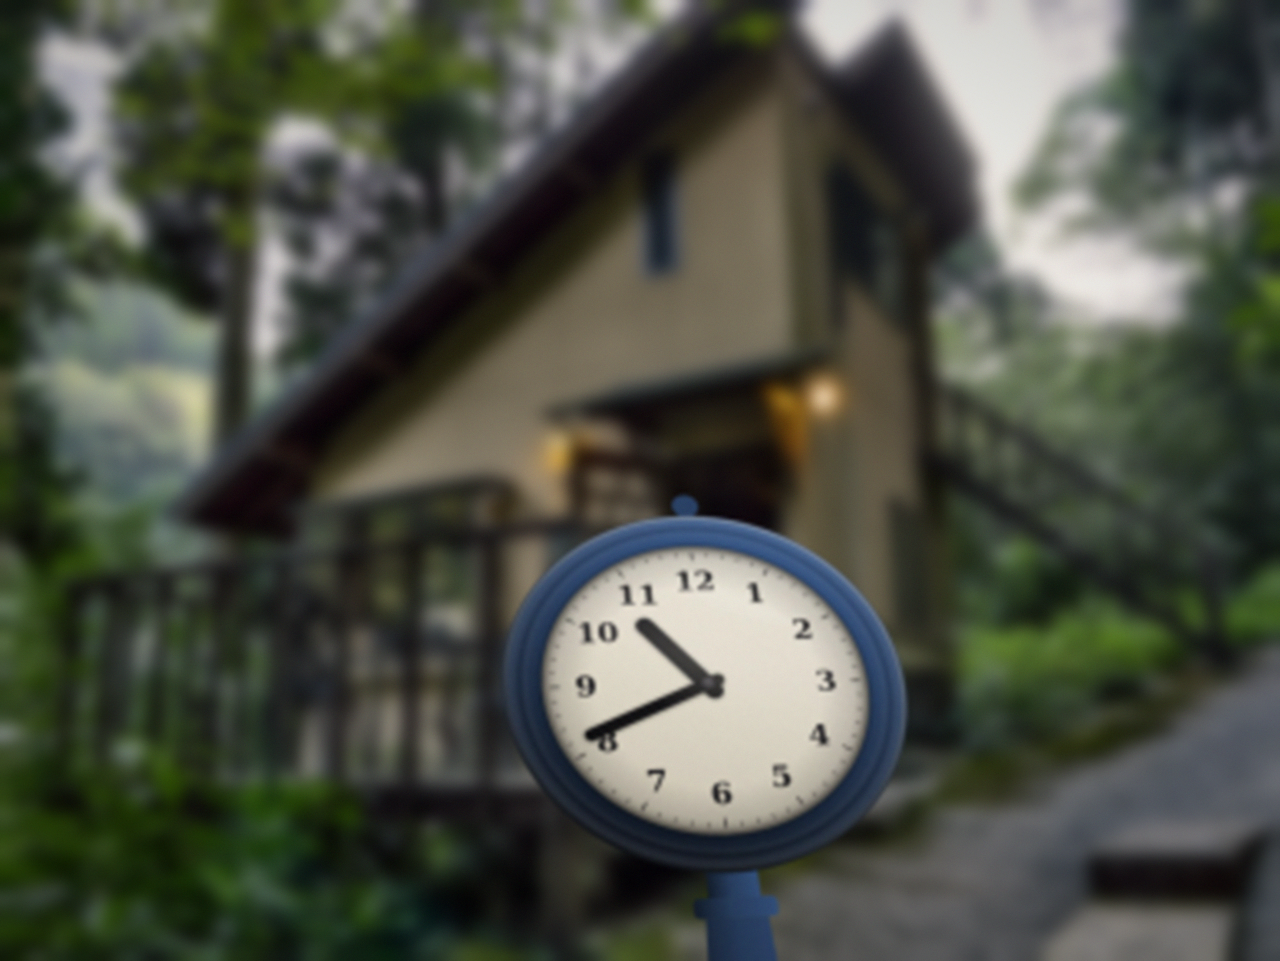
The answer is 10 h 41 min
